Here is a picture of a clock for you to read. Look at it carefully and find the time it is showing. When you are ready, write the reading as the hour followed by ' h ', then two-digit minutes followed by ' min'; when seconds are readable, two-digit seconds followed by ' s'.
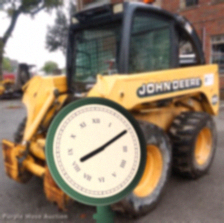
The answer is 8 h 10 min
